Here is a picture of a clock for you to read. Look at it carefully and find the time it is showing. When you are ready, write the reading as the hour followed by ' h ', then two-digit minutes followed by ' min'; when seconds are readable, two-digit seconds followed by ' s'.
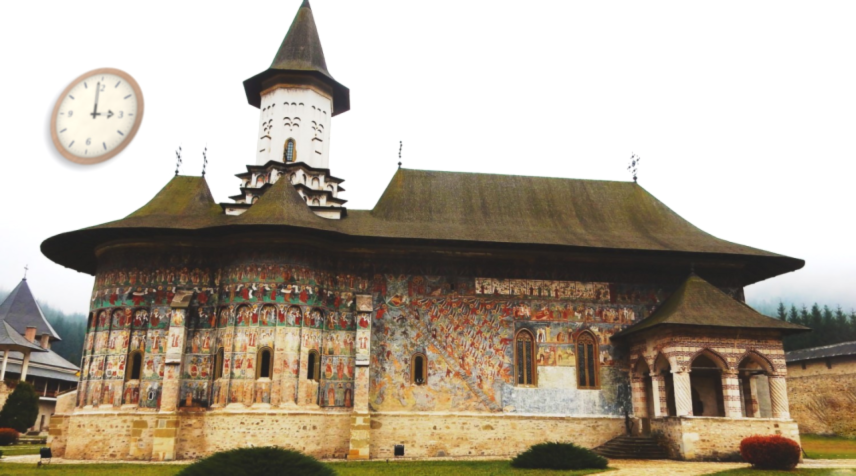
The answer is 2 h 59 min
